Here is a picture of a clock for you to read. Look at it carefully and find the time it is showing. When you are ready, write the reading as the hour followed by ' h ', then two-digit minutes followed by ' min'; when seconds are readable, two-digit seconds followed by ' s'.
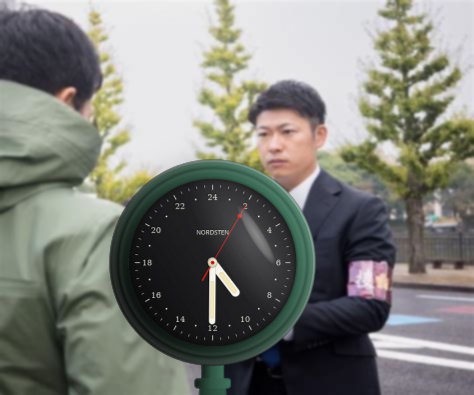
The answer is 9 h 30 min 05 s
